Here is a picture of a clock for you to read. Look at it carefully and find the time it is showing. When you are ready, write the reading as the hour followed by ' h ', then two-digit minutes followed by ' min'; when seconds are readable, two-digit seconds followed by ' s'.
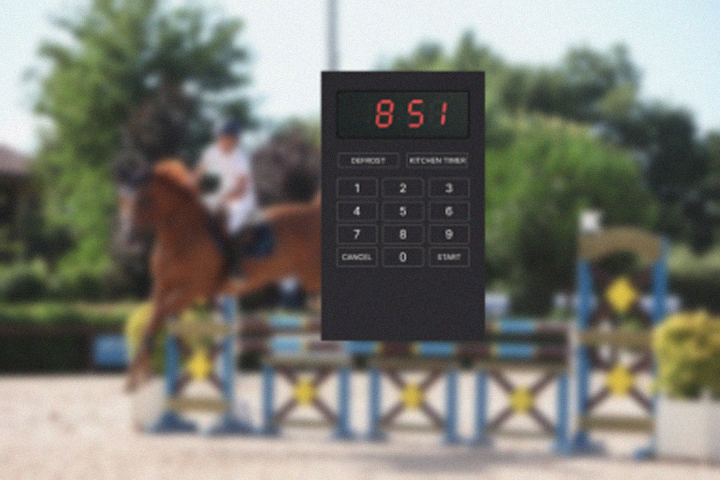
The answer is 8 h 51 min
